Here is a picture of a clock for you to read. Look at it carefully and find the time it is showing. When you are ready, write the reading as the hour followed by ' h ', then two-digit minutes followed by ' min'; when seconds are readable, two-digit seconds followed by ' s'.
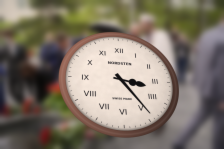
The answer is 3 h 24 min
